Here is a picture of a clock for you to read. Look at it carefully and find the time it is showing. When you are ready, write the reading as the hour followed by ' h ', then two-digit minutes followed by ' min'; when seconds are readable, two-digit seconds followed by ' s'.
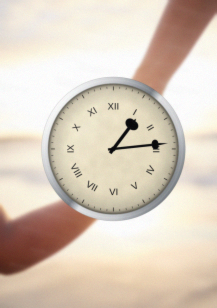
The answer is 1 h 14 min
